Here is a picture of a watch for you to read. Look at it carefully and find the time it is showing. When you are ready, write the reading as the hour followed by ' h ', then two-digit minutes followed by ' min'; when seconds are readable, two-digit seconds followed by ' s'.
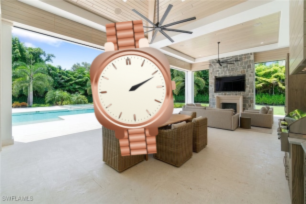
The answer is 2 h 11 min
